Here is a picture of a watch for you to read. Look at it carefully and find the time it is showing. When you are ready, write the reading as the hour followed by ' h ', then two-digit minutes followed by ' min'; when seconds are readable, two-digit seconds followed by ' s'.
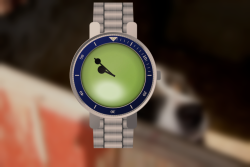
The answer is 9 h 52 min
